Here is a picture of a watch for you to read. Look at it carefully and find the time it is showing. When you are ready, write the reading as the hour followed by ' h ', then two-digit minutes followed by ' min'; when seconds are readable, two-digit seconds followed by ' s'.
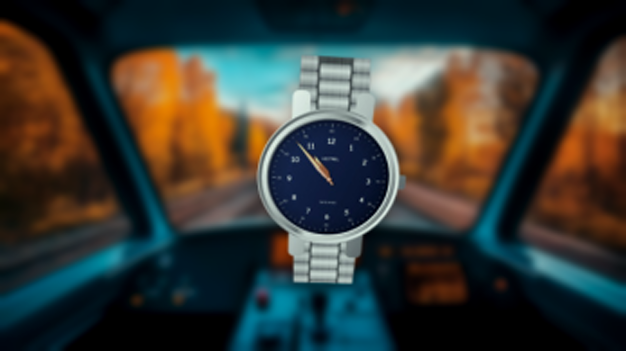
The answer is 10 h 53 min
